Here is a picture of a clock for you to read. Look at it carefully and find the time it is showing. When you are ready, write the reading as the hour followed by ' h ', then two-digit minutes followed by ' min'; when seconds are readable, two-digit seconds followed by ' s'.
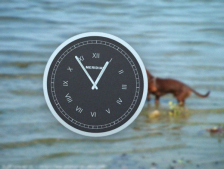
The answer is 12 h 54 min
